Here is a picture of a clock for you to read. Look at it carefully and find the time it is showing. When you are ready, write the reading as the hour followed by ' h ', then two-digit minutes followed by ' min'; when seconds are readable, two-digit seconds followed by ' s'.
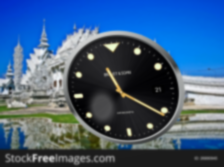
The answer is 11 h 21 min
